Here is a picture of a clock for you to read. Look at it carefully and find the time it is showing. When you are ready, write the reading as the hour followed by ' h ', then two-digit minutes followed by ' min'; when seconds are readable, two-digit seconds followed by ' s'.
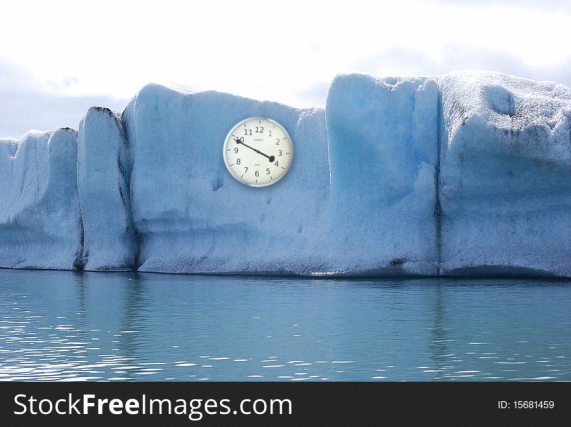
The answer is 3 h 49 min
